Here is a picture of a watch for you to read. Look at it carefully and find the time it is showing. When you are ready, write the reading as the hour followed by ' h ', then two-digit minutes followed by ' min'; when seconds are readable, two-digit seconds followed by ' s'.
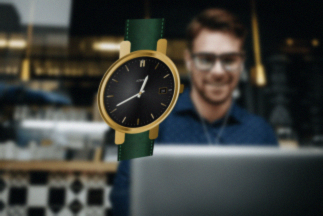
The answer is 12 h 41 min
